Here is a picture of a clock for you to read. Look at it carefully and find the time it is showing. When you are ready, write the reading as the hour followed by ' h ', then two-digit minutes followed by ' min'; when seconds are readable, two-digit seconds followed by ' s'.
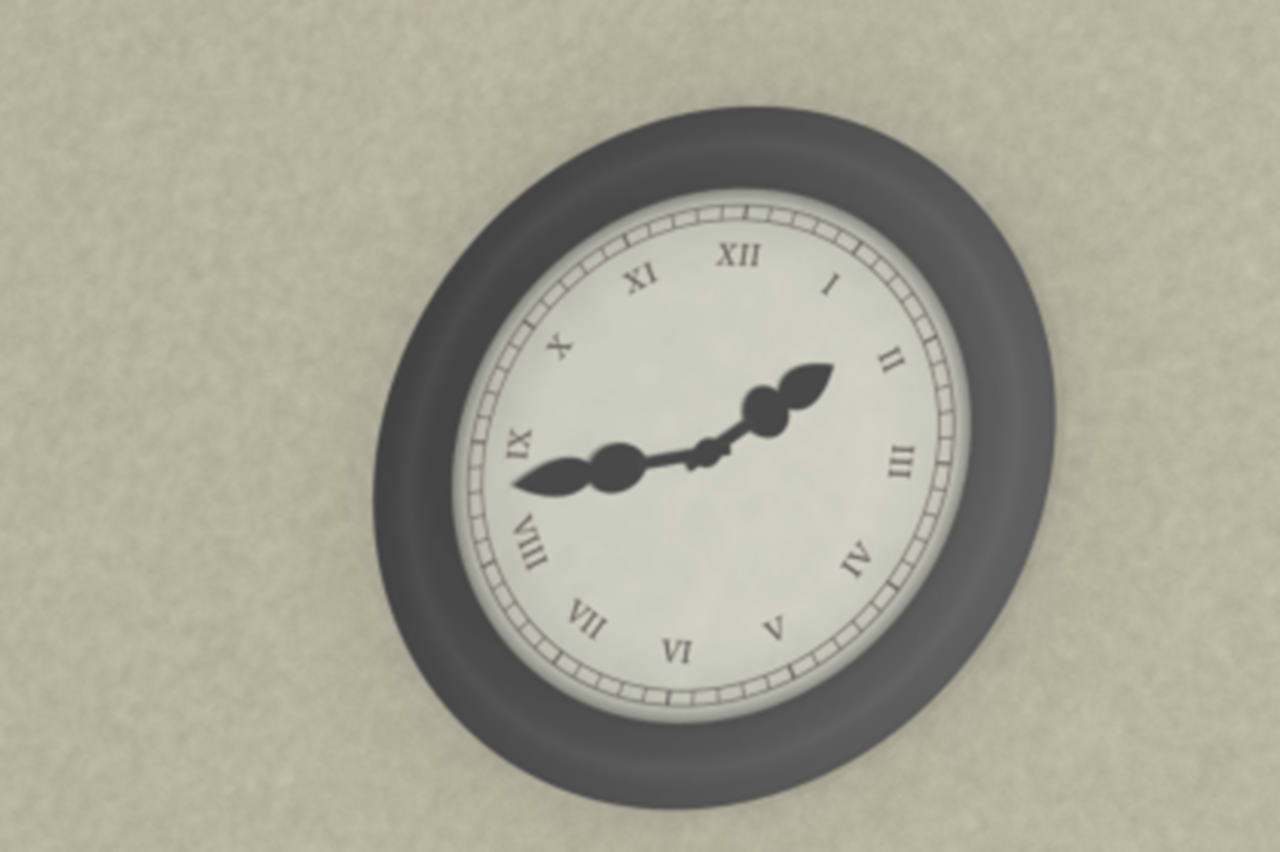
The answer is 1 h 43 min
